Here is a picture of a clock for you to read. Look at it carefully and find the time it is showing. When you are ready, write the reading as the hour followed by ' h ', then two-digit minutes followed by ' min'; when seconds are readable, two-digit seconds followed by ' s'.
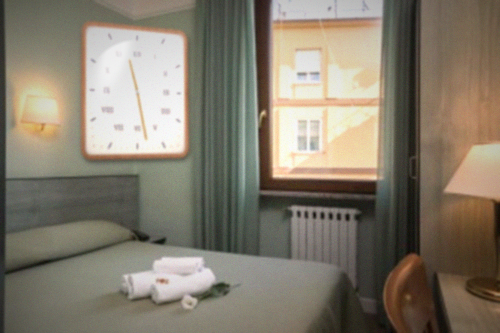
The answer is 11 h 28 min
